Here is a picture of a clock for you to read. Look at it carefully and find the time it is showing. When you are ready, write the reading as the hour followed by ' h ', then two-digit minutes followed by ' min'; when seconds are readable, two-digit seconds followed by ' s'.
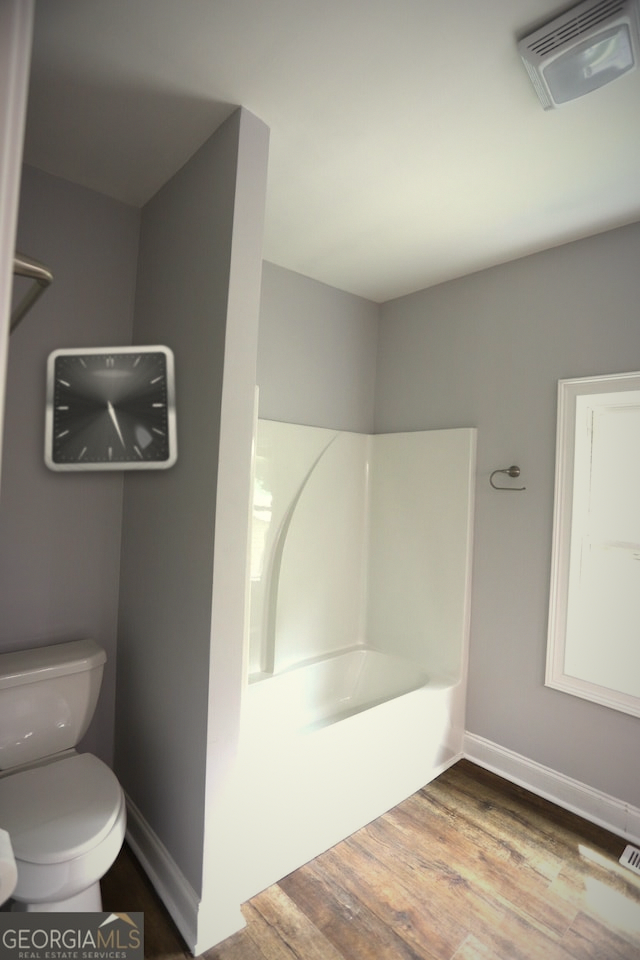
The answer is 5 h 27 min
